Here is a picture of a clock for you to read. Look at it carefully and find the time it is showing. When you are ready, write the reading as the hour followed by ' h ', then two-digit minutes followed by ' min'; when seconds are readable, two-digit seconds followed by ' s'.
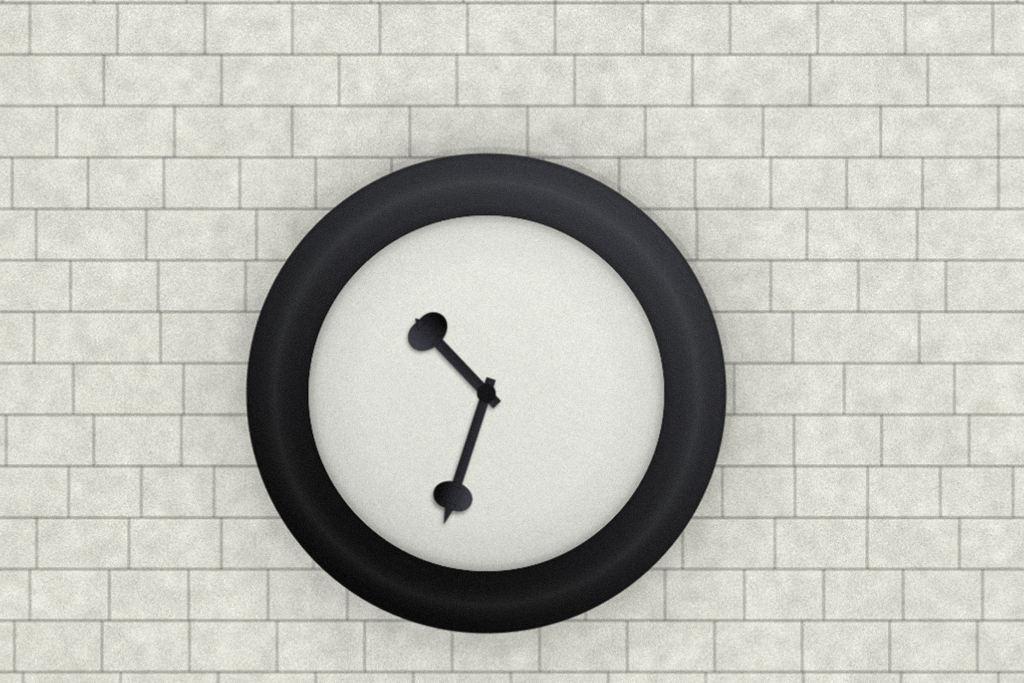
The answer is 10 h 33 min
